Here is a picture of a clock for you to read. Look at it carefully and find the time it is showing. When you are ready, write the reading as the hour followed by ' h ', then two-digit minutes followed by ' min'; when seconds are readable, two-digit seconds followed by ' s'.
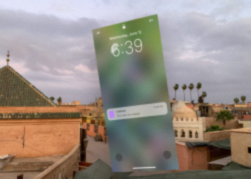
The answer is 6 h 39 min
